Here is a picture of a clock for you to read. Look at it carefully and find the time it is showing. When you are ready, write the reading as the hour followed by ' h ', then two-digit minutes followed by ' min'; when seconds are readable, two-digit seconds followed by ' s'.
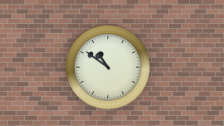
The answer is 10 h 51 min
